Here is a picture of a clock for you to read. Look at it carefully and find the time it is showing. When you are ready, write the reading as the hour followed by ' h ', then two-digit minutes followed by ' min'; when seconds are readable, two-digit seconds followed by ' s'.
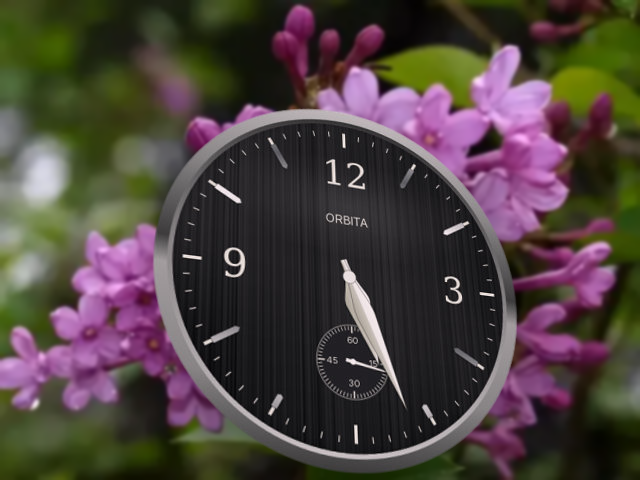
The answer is 5 h 26 min 17 s
